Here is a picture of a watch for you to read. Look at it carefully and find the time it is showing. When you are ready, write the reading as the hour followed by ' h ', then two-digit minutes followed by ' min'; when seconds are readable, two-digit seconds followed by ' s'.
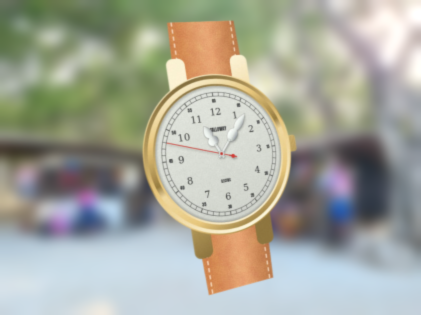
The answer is 11 h 06 min 48 s
